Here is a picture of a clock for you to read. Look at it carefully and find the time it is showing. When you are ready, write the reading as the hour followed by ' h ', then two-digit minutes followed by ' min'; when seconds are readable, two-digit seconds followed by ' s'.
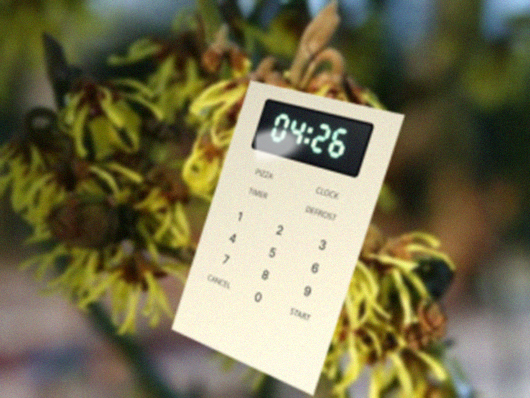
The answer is 4 h 26 min
